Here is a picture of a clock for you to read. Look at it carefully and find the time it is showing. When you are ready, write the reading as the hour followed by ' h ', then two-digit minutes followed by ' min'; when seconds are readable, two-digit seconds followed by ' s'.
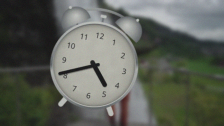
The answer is 4 h 41 min
